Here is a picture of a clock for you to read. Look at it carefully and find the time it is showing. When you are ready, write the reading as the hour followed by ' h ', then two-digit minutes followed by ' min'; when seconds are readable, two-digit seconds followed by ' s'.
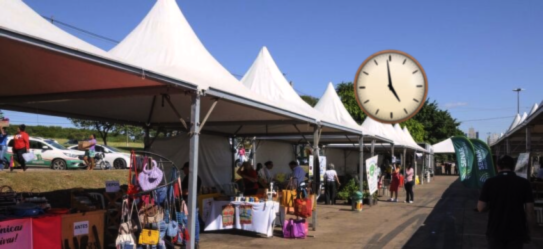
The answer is 4 h 59 min
